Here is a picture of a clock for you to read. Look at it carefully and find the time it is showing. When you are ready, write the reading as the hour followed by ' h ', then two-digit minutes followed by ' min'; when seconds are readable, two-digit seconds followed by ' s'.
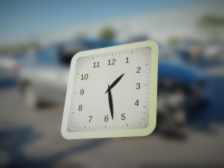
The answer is 1 h 28 min
